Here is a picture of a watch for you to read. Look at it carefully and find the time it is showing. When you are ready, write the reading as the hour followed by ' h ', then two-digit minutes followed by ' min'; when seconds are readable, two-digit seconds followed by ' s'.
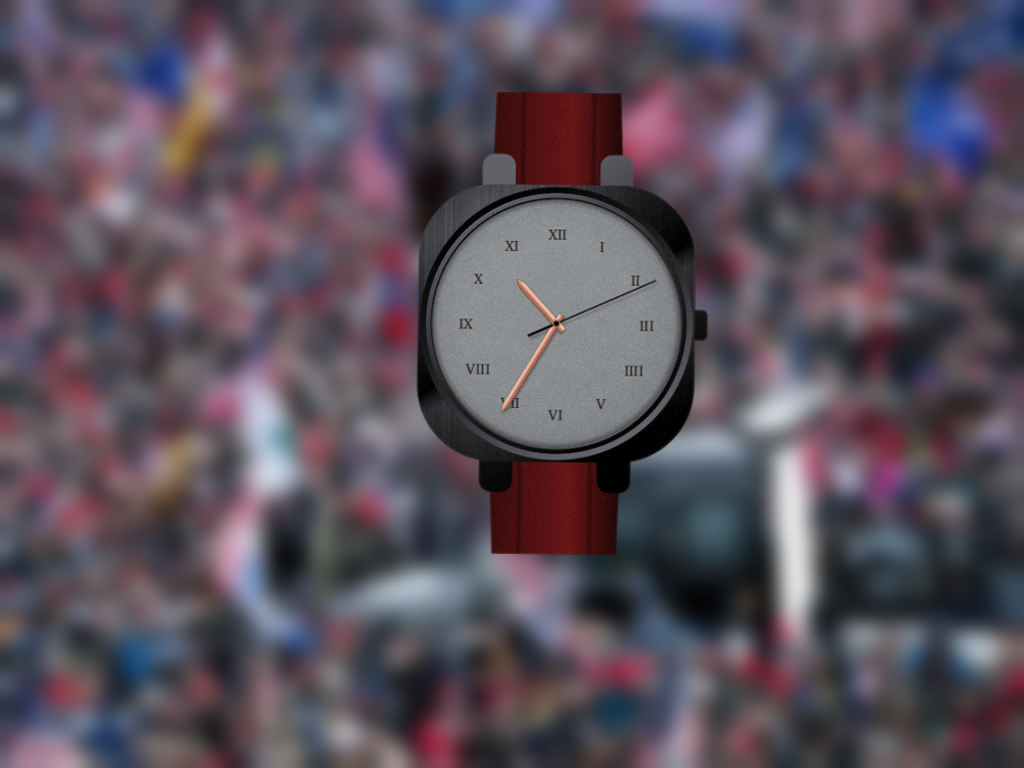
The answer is 10 h 35 min 11 s
